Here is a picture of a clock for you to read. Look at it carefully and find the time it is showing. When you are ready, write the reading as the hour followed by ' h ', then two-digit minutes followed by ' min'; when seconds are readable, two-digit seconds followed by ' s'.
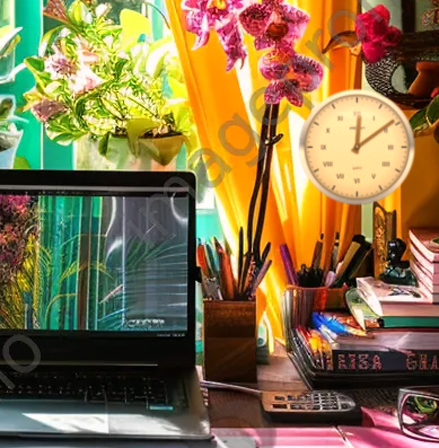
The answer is 12 h 09 min
